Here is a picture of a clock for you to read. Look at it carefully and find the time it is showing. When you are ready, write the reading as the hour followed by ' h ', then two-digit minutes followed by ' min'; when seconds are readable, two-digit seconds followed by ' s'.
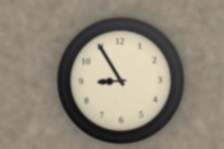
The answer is 8 h 55 min
